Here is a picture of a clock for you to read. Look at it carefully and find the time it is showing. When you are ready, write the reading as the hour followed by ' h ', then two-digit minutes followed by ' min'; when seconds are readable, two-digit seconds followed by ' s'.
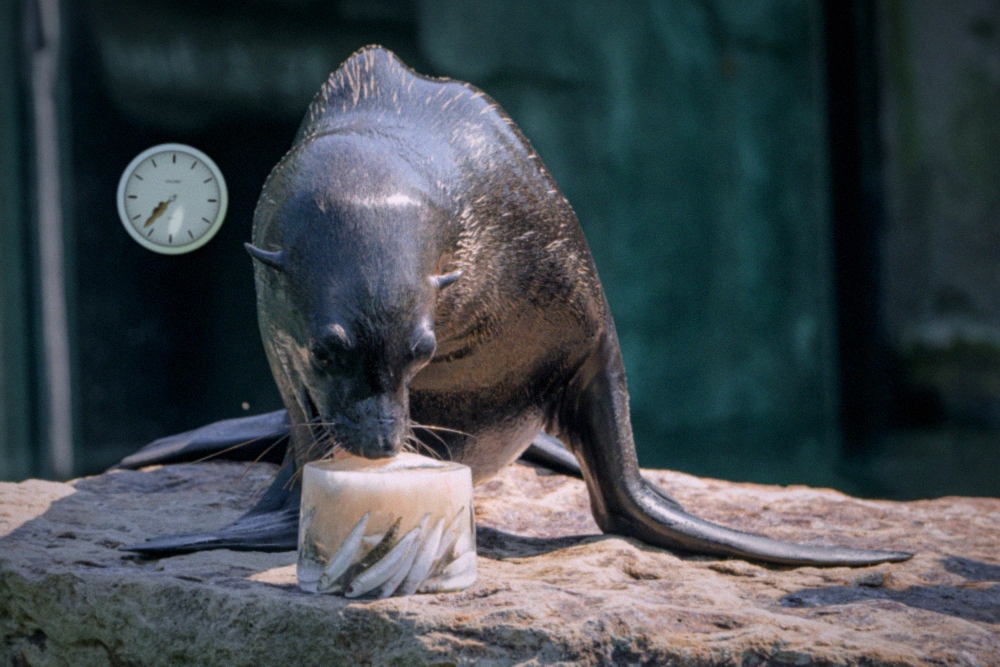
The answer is 7 h 37 min
